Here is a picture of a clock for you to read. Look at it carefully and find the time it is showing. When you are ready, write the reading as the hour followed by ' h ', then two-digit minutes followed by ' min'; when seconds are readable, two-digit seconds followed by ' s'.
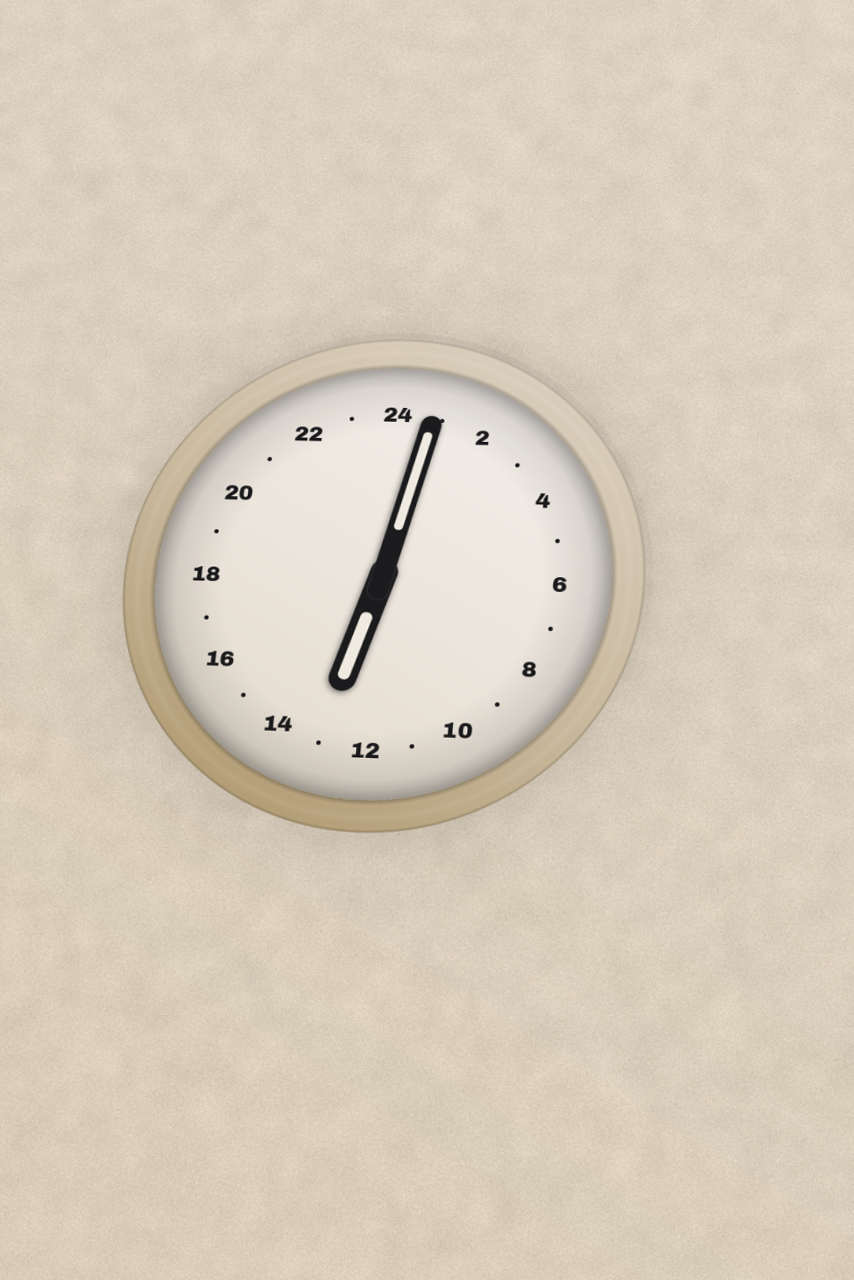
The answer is 13 h 02 min
